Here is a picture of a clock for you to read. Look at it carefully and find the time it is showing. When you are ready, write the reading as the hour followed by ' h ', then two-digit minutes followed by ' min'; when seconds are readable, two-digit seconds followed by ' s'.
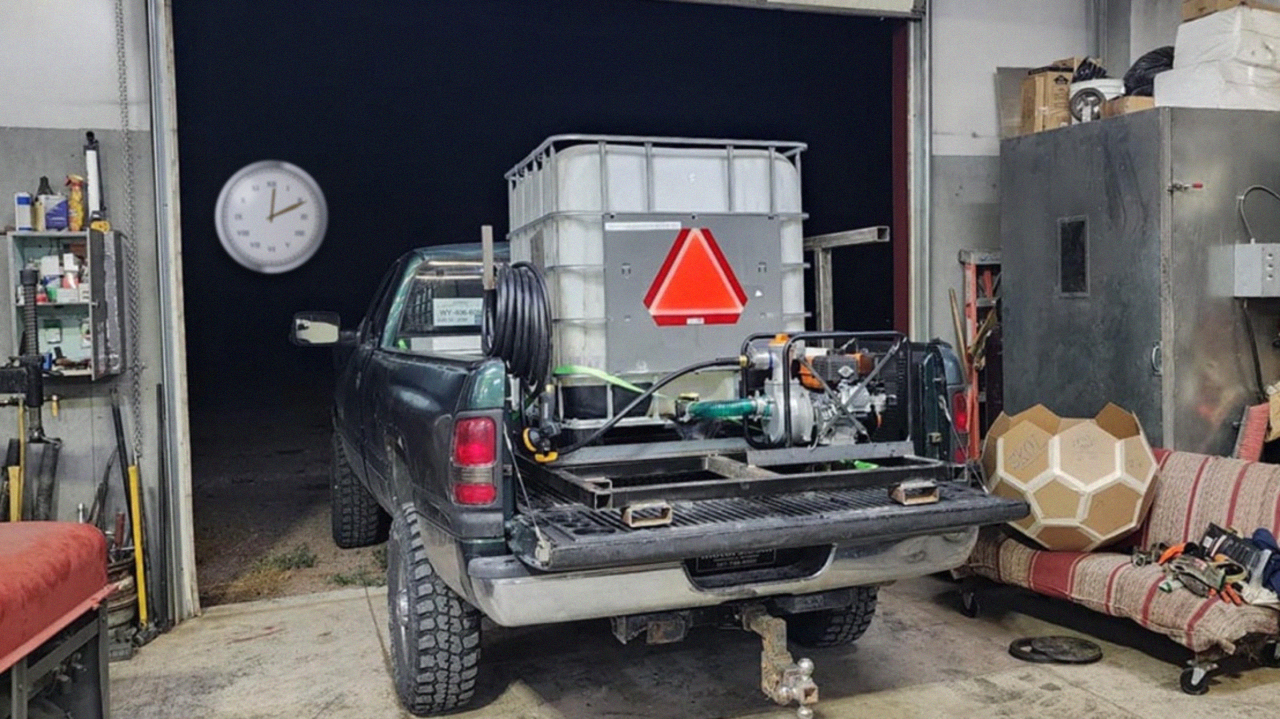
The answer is 12 h 11 min
